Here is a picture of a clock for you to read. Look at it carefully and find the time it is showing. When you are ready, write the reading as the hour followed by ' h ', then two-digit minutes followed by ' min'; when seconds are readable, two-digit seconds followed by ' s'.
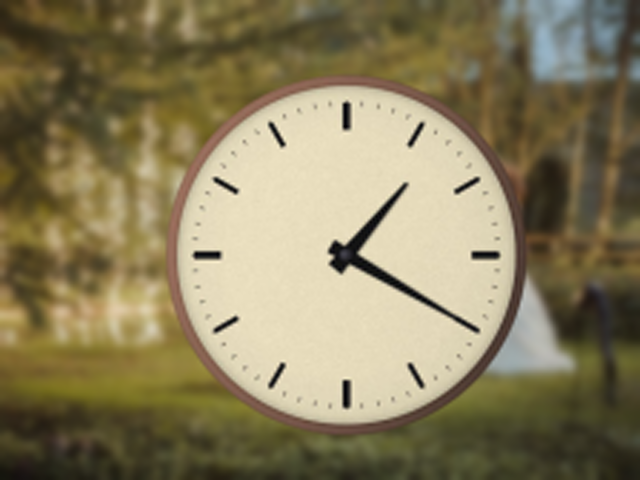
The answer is 1 h 20 min
